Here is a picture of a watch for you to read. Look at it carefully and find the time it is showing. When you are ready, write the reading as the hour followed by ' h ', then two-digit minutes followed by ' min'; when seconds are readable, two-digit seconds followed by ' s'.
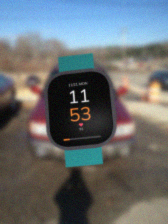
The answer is 11 h 53 min
